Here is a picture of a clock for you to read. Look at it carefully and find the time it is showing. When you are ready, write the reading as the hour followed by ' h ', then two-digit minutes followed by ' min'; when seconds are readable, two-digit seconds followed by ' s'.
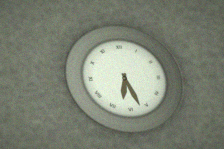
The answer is 6 h 27 min
